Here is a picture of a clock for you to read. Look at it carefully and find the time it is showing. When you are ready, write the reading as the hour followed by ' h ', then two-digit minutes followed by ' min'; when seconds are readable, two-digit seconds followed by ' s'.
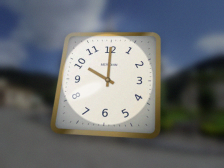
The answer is 10 h 00 min
